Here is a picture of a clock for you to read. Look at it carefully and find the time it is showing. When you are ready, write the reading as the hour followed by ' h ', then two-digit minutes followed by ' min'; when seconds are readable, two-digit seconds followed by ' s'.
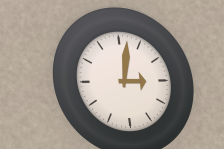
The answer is 3 h 02 min
